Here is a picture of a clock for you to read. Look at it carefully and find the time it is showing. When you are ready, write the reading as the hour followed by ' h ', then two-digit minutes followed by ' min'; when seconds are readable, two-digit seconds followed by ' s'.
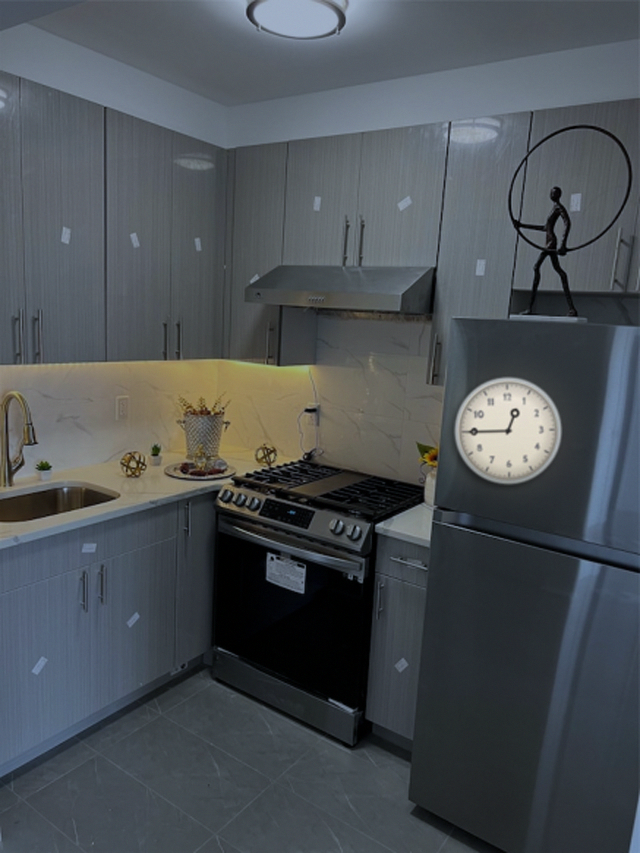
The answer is 12 h 45 min
